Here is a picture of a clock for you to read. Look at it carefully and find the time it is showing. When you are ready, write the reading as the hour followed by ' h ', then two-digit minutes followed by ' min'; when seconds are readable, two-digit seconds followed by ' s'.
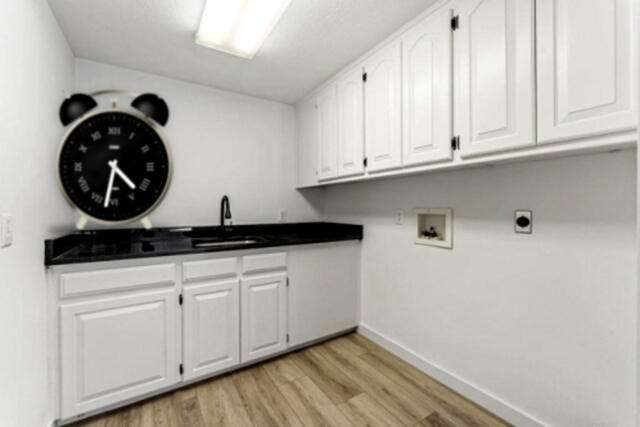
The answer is 4 h 32 min
